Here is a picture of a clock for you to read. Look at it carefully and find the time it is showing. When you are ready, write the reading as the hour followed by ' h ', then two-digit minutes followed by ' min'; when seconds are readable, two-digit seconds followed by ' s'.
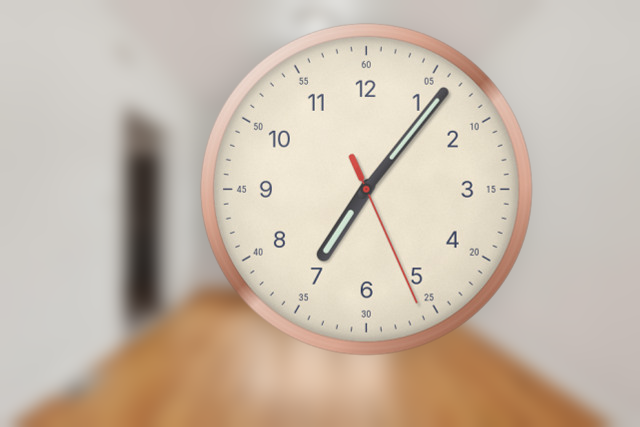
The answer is 7 h 06 min 26 s
